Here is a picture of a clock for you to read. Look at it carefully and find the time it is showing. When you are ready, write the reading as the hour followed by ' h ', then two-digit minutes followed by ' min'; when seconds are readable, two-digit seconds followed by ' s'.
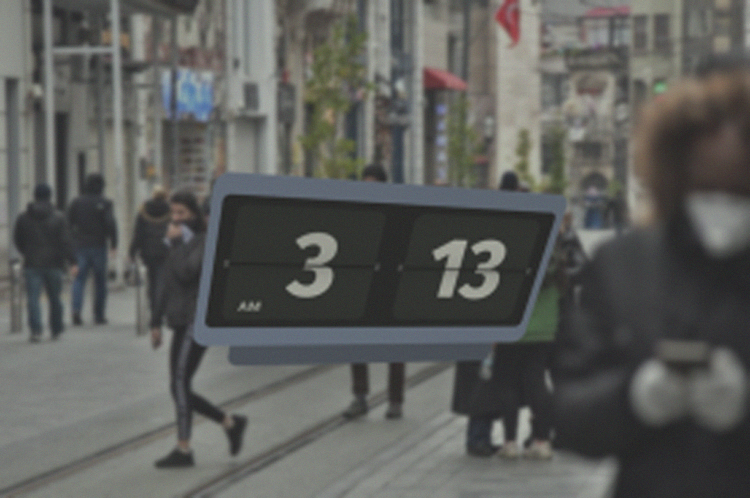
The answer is 3 h 13 min
